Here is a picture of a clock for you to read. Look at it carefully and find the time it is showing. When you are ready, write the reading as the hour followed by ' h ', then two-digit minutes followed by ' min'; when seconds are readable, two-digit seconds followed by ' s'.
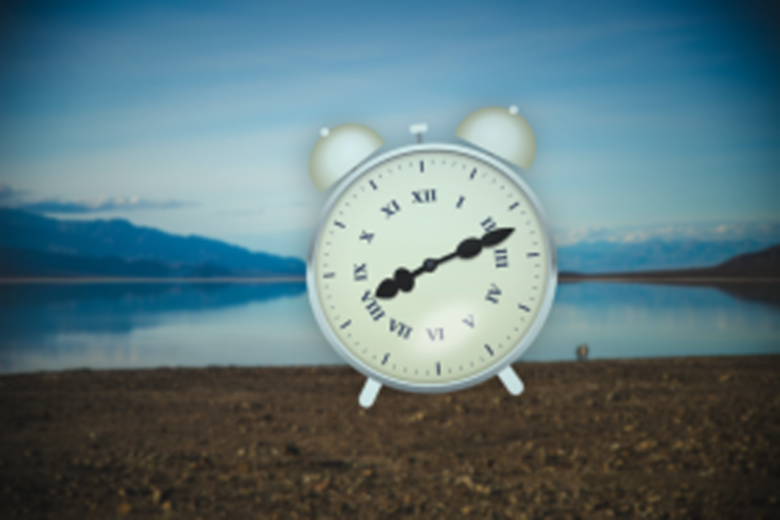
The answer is 8 h 12 min
